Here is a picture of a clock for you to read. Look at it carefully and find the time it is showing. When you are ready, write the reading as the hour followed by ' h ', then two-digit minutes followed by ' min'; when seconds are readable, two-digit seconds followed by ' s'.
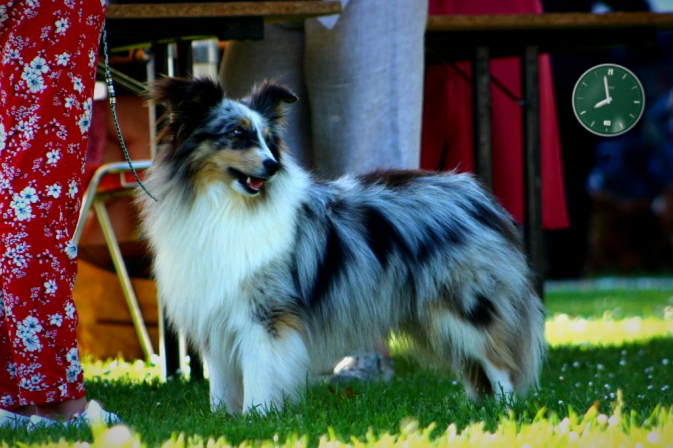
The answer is 7 h 58 min
